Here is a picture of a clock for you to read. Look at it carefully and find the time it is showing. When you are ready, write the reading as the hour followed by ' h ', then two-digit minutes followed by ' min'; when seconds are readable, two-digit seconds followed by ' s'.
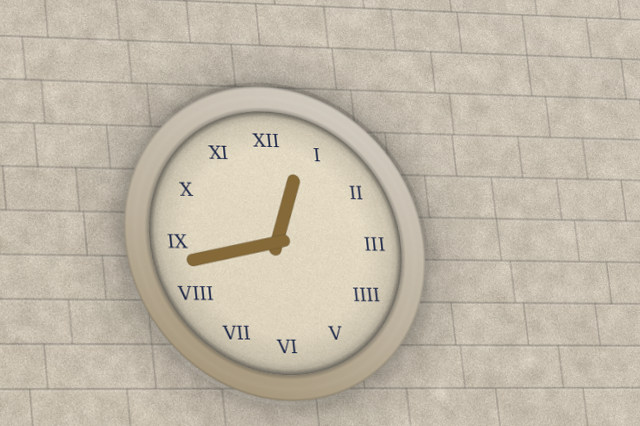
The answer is 12 h 43 min
